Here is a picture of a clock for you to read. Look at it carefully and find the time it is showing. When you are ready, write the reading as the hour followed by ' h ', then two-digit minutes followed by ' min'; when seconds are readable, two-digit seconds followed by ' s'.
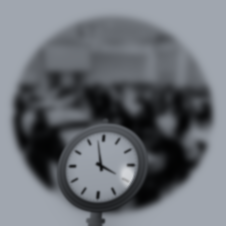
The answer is 3 h 58 min
